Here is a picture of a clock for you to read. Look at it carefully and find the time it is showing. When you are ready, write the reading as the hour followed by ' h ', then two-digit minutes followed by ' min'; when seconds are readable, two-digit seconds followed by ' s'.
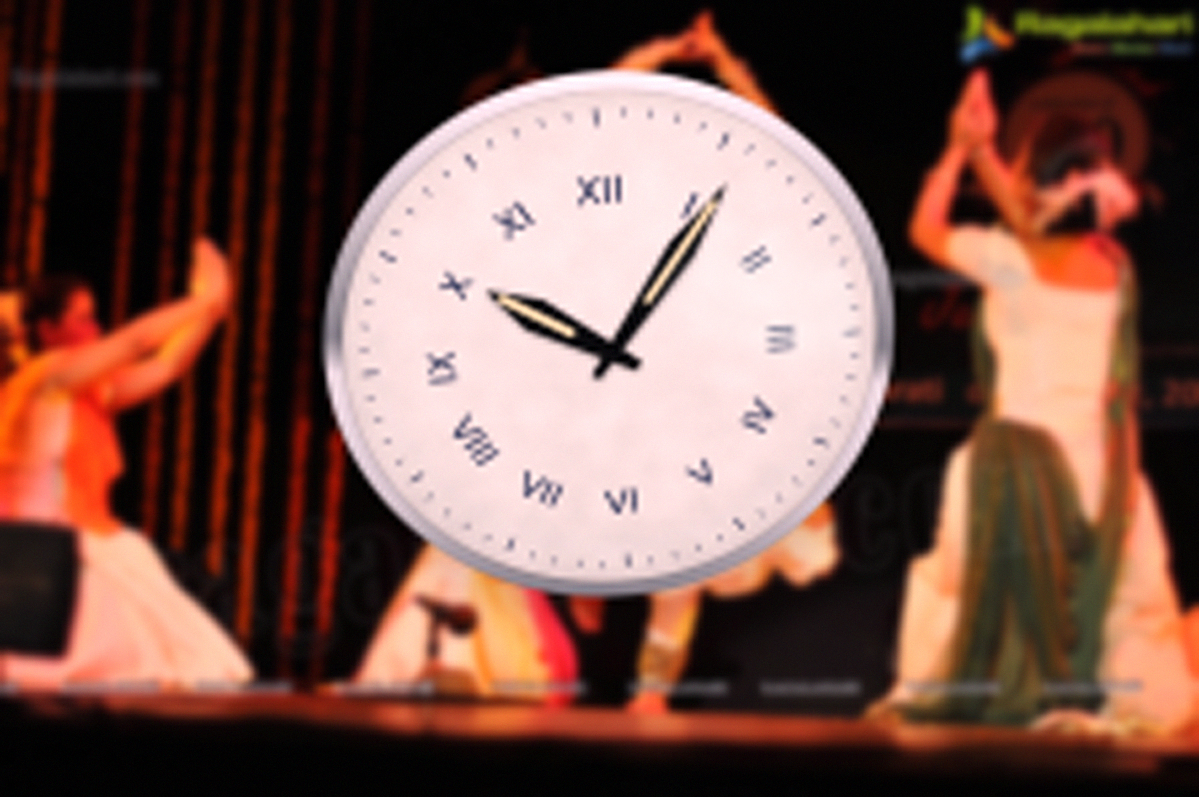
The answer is 10 h 06 min
